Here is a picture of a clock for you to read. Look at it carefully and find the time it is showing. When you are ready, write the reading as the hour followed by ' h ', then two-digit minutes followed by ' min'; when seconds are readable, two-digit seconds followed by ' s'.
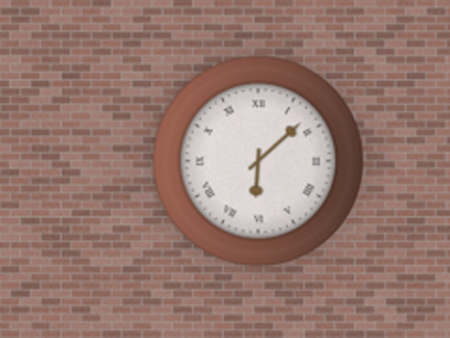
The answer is 6 h 08 min
